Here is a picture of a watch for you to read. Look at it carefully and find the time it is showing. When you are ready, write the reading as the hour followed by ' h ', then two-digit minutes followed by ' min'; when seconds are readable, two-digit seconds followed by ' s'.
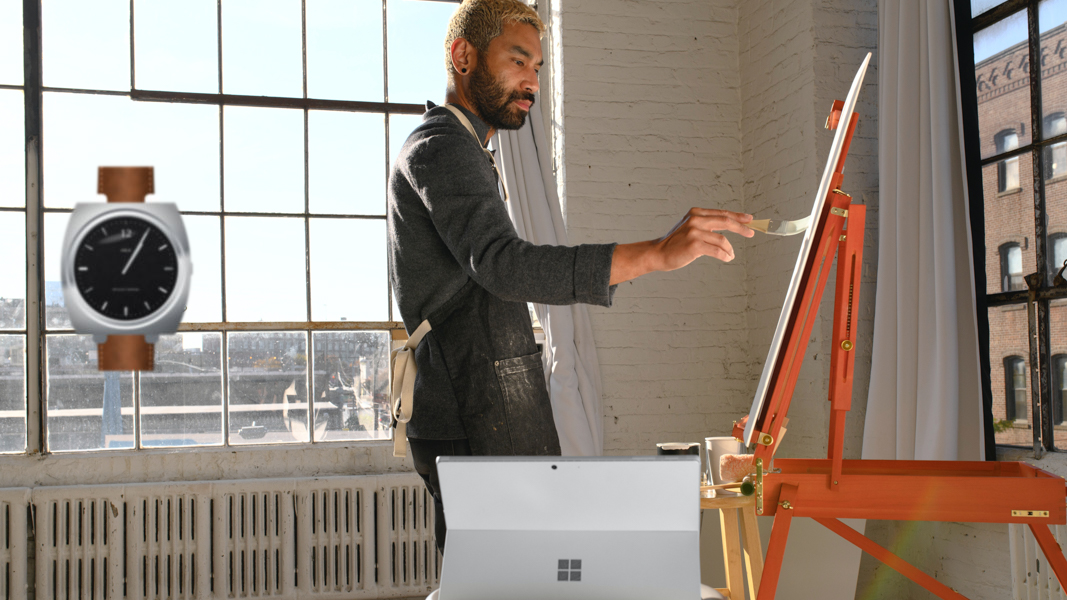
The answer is 1 h 05 min
